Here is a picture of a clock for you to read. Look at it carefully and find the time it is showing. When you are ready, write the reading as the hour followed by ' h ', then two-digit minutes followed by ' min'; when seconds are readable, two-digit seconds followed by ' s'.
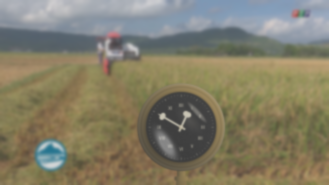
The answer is 12 h 50 min
